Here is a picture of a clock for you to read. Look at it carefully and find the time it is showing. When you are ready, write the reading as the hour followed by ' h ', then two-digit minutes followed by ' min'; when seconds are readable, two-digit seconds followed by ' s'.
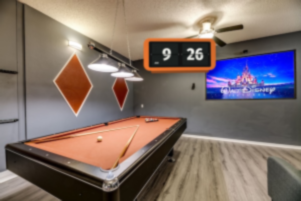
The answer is 9 h 26 min
